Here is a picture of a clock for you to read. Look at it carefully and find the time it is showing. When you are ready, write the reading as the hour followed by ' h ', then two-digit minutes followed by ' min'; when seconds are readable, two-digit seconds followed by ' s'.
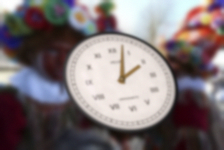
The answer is 2 h 03 min
